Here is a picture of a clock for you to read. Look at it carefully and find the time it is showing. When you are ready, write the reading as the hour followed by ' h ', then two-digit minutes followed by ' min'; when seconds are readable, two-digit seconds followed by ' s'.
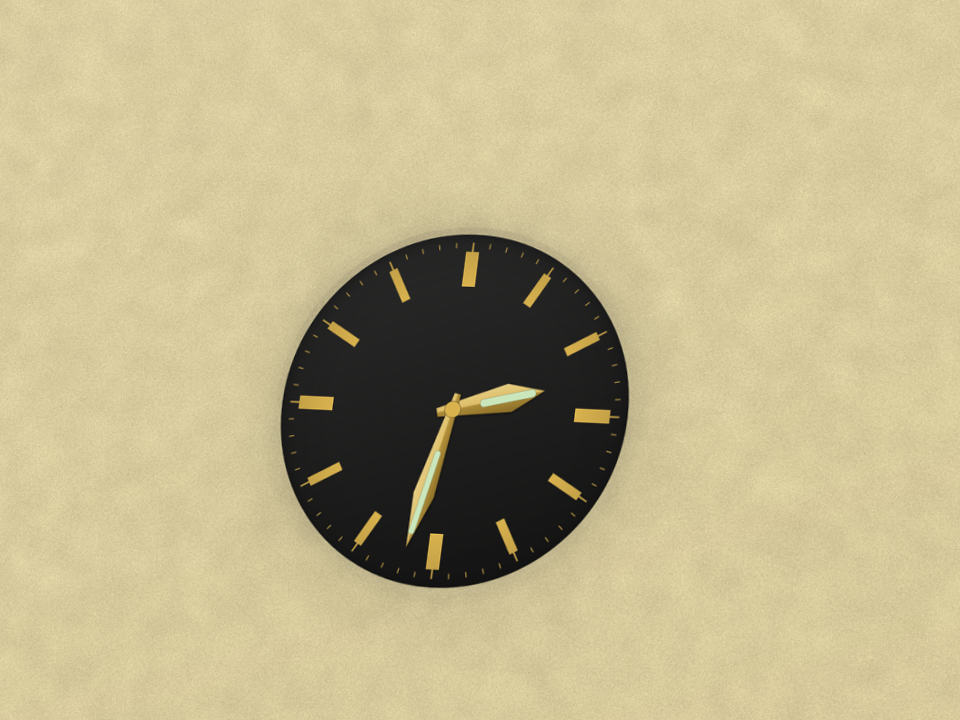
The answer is 2 h 32 min
